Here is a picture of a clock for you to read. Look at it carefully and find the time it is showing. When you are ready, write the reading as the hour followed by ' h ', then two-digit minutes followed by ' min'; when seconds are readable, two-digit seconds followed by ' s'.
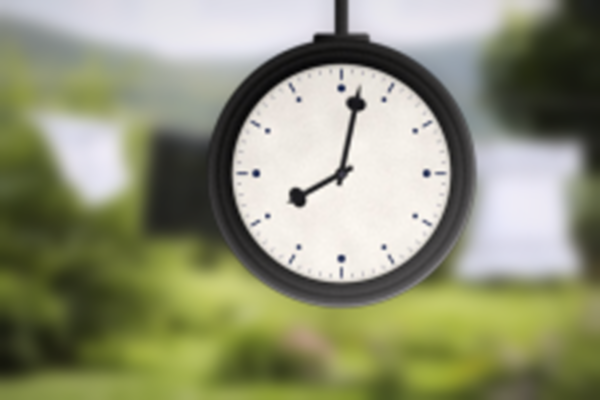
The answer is 8 h 02 min
